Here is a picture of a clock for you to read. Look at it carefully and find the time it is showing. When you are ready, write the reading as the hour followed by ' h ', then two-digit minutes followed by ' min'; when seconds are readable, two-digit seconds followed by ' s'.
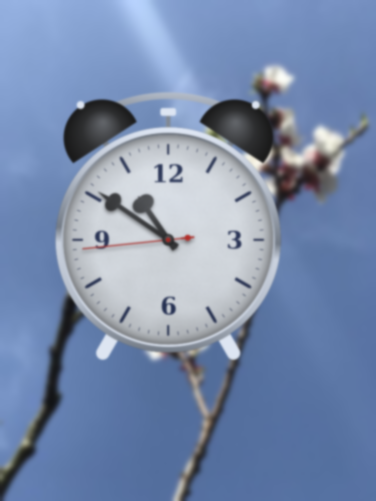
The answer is 10 h 50 min 44 s
